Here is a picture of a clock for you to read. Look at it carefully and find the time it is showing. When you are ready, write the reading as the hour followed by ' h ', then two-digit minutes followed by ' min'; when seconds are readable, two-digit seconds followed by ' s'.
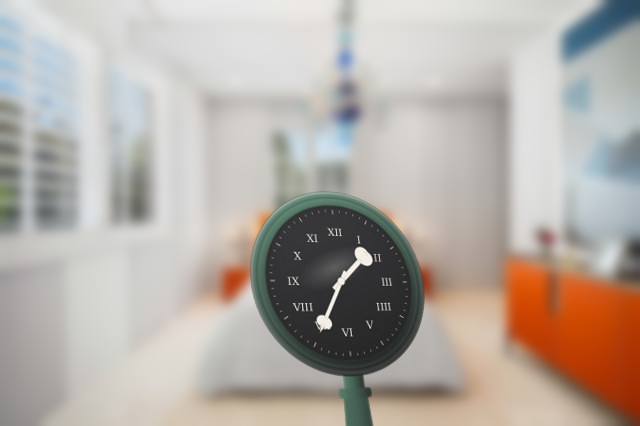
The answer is 1 h 35 min
